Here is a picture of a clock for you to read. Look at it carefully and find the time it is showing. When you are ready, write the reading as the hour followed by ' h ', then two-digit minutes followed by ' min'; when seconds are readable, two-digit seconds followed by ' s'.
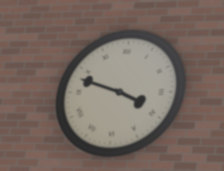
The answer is 3 h 48 min
